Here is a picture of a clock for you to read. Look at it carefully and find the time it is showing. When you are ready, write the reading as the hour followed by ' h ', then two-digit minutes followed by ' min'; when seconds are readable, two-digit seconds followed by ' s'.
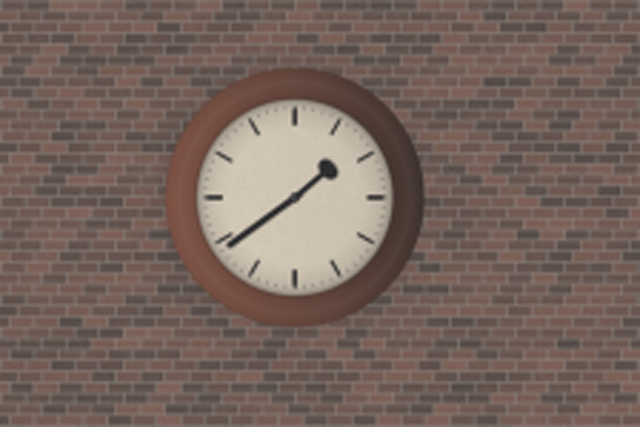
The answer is 1 h 39 min
